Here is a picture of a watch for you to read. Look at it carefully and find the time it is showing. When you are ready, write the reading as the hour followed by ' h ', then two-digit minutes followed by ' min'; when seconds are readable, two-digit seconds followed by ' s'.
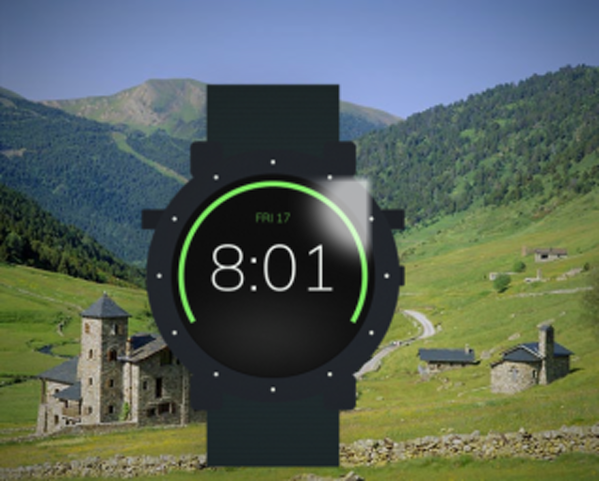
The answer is 8 h 01 min
